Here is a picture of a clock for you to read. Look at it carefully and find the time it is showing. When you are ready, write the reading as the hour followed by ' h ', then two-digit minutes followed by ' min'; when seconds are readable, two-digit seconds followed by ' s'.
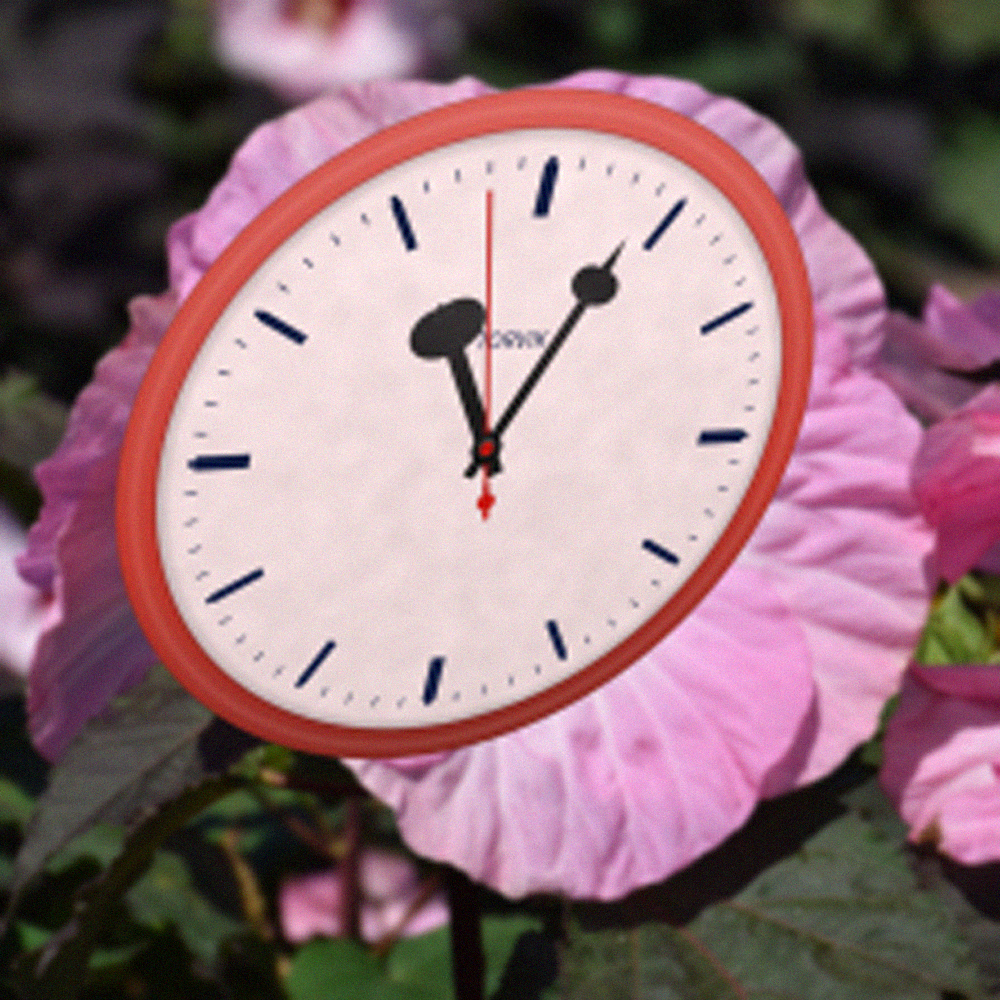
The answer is 11 h 03 min 58 s
